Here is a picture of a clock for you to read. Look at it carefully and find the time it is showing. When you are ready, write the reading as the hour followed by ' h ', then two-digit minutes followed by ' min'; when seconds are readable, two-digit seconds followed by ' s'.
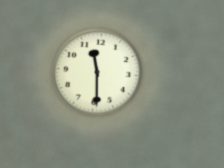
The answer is 11 h 29 min
